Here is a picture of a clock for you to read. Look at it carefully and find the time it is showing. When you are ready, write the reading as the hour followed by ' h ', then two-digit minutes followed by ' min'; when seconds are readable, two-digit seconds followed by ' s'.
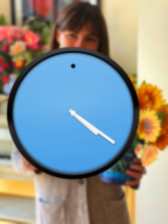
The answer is 4 h 21 min
